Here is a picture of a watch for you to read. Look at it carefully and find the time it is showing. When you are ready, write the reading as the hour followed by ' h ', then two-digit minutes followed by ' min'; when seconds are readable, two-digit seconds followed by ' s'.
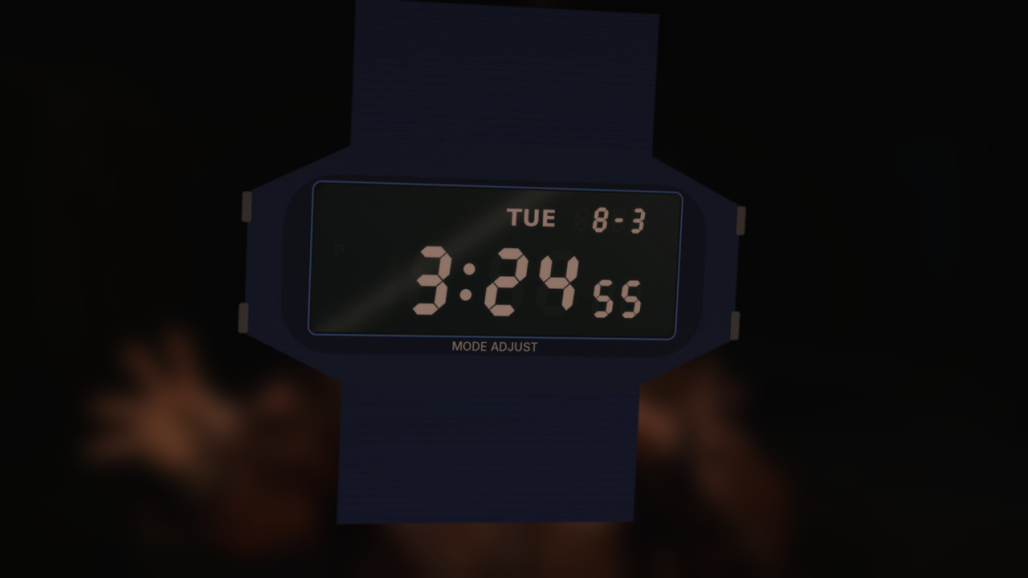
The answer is 3 h 24 min 55 s
